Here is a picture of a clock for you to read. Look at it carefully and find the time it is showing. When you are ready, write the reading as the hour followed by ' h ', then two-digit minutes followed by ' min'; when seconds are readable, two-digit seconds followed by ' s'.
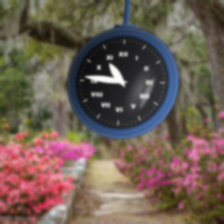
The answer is 10 h 46 min
